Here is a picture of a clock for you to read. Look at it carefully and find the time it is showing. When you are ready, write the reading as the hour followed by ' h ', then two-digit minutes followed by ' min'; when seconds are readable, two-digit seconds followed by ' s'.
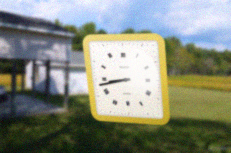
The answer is 8 h 43 min
